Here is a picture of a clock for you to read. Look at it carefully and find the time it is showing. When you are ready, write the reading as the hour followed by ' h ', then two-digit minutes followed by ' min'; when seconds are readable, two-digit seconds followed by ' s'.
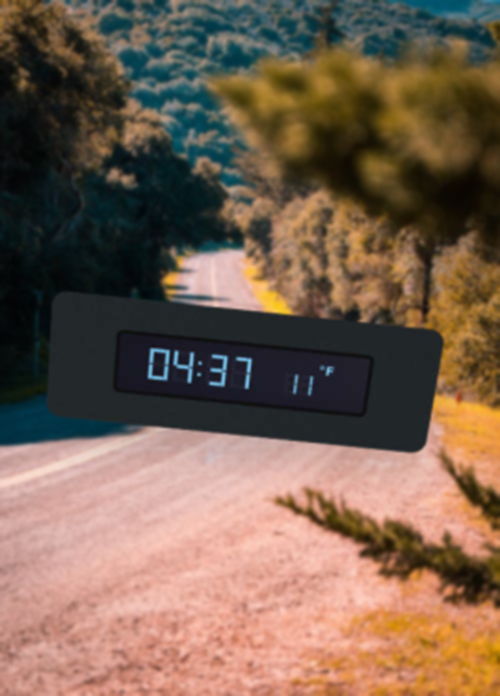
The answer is 4 h 37 min
